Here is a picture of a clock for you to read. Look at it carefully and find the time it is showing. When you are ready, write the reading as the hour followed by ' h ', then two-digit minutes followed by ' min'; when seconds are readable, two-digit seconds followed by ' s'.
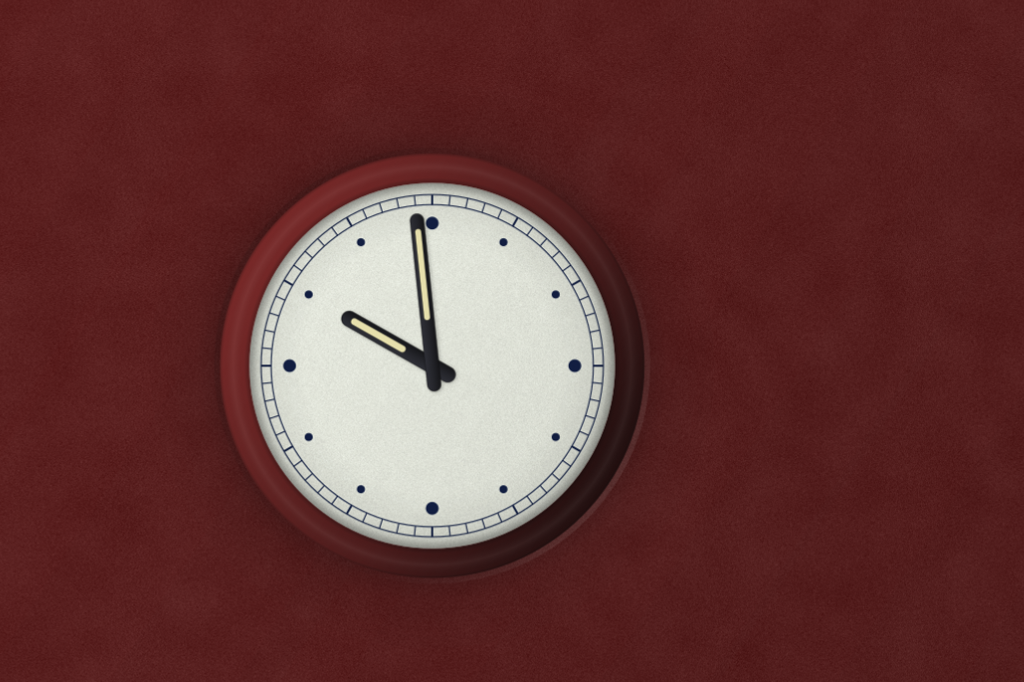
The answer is 9 h 59 min
